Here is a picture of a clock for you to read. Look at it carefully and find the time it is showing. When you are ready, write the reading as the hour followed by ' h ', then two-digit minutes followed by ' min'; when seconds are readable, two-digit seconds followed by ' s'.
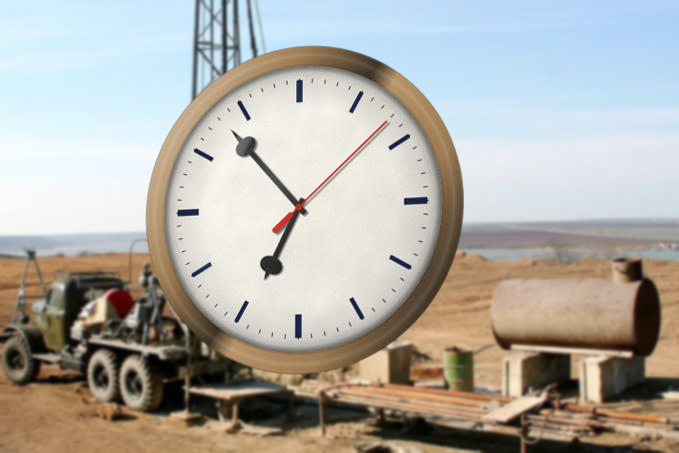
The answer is 6 h 53 min 08 s
